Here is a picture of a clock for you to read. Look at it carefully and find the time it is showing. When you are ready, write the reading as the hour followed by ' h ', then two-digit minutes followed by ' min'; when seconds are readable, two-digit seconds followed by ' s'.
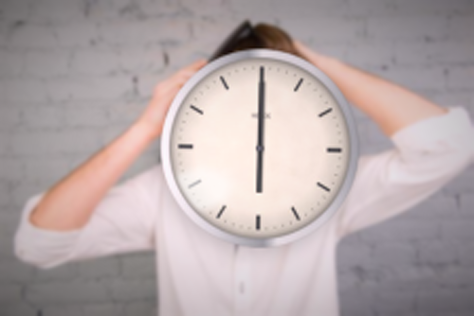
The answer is 6 h 00 min
